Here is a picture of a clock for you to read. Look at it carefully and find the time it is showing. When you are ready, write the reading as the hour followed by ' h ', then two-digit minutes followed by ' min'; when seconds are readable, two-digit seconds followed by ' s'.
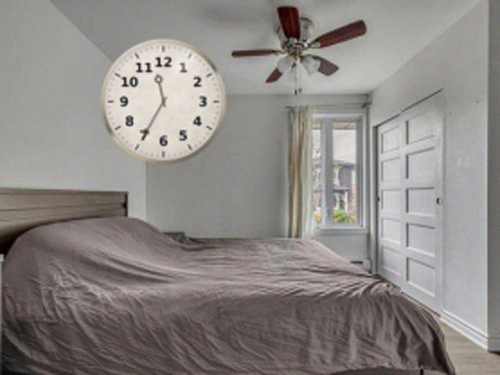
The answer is 11 h 35 min
